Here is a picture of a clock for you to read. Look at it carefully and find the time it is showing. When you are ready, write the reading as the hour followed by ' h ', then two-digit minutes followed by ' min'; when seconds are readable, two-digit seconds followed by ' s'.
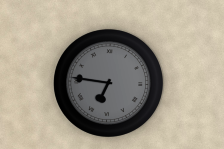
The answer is 6 h 46 min
